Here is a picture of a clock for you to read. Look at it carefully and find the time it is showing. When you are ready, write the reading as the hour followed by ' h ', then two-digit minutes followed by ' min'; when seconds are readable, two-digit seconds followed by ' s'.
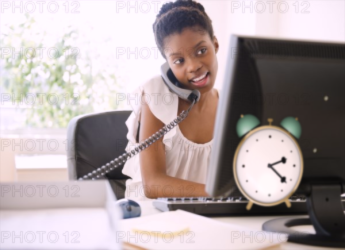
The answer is 2 h 22 min
